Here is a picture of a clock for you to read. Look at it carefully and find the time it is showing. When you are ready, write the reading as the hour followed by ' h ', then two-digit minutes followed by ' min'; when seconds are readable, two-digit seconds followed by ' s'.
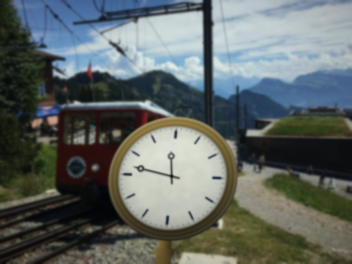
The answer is 11 h 47 min
